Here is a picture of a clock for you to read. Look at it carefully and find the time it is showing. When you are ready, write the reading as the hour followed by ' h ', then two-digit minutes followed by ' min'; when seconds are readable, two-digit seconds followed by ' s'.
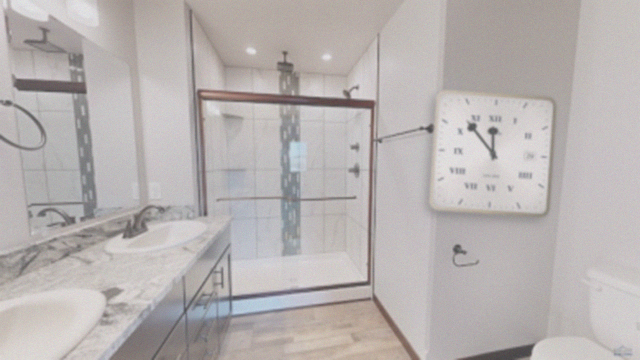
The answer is 11 h 53 min
